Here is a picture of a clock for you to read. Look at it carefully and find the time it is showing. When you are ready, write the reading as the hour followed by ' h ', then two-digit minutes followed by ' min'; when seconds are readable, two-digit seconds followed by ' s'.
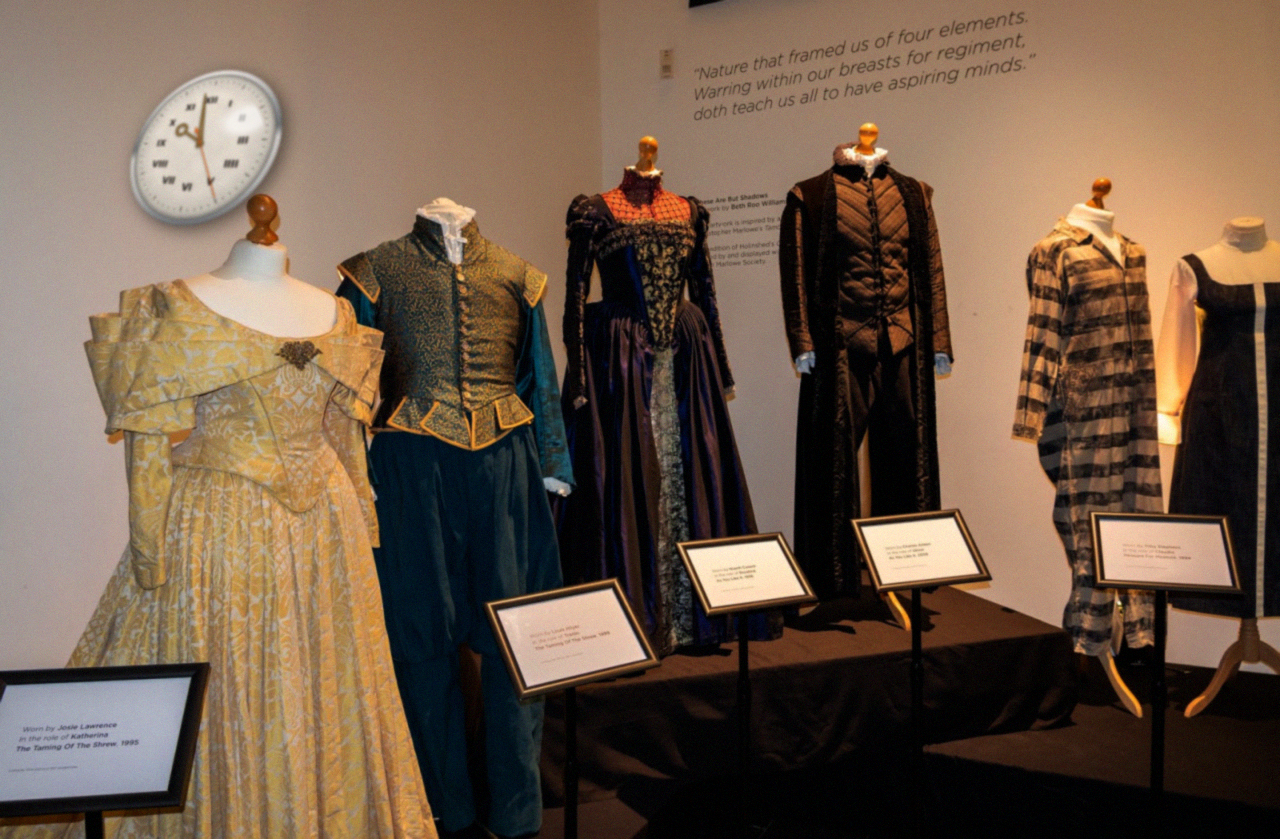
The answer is 9 h 58 min 25 s
